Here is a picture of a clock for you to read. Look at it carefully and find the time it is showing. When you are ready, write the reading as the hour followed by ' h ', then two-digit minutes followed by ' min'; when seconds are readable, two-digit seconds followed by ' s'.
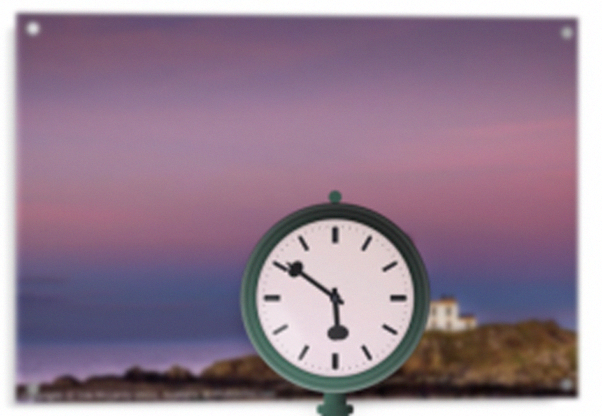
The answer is 5 h 51 min
